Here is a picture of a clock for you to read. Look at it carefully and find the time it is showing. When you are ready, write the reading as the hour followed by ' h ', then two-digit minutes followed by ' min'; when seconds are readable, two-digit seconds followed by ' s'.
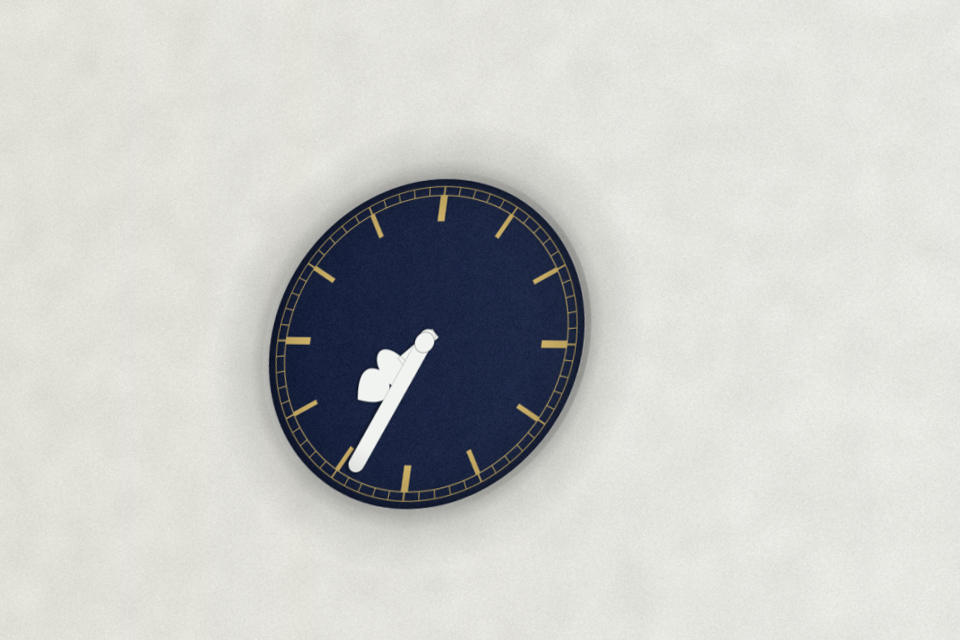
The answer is 7 h 34 min
